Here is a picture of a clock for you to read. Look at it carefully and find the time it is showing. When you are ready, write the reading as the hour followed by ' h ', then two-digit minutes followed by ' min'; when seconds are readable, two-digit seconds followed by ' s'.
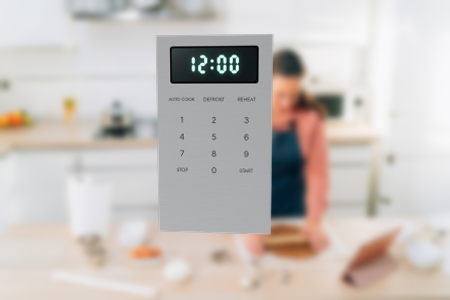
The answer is 12 h 00 min
